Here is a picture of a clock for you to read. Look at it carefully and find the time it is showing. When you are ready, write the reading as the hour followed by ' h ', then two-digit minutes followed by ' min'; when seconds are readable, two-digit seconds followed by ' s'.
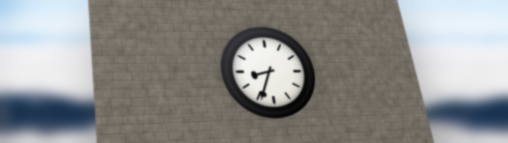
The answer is 8 h 34 min
